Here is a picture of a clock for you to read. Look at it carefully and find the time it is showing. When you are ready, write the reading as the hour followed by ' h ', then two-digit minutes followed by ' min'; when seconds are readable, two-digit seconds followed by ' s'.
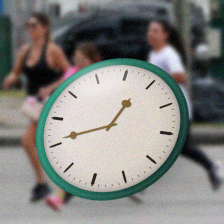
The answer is 12 h 41 min
